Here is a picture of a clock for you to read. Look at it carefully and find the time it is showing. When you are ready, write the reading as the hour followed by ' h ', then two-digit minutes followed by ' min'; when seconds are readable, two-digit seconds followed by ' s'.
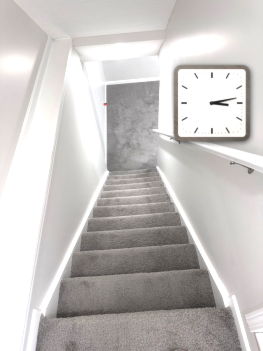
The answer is 3 h 13 min
